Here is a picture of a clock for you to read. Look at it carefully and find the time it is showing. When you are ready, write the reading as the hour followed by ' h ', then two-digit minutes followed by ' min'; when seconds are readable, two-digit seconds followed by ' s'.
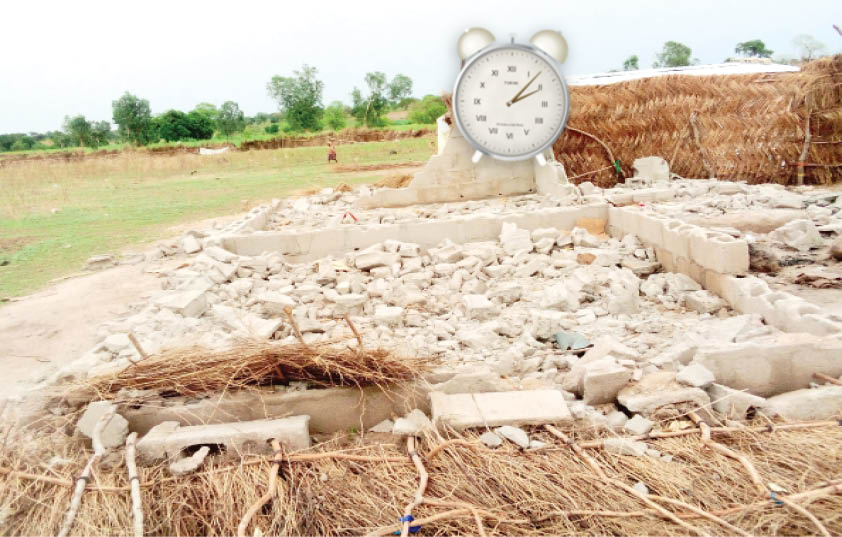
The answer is 2 h 07 min
